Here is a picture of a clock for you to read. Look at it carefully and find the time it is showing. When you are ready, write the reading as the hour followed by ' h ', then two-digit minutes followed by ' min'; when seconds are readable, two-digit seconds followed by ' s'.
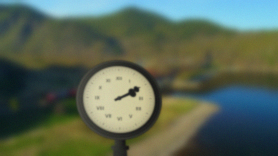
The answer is 2 h 10 min
